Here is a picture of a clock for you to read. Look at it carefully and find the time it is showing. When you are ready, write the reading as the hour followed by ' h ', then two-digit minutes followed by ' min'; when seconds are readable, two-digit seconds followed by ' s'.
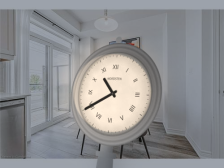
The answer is 10 h 40 min
